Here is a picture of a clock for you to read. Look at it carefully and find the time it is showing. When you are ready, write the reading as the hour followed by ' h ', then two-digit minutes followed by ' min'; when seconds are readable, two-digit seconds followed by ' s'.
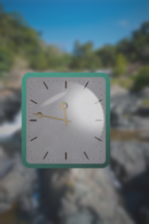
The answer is 11 h 47 min
